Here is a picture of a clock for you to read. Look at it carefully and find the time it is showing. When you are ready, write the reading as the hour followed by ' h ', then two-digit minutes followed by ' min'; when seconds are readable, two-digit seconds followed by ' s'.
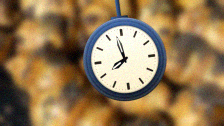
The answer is 7 h 58 min
